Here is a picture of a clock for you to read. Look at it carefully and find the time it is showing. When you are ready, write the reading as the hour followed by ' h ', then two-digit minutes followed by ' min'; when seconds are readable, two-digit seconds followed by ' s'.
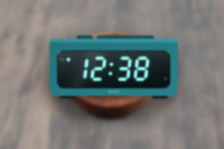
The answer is 12 h 38 min
